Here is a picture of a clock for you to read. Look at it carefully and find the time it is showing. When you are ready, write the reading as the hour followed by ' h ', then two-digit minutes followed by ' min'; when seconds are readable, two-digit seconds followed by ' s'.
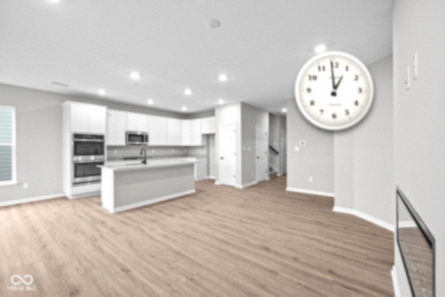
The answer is 12 h 59 min
